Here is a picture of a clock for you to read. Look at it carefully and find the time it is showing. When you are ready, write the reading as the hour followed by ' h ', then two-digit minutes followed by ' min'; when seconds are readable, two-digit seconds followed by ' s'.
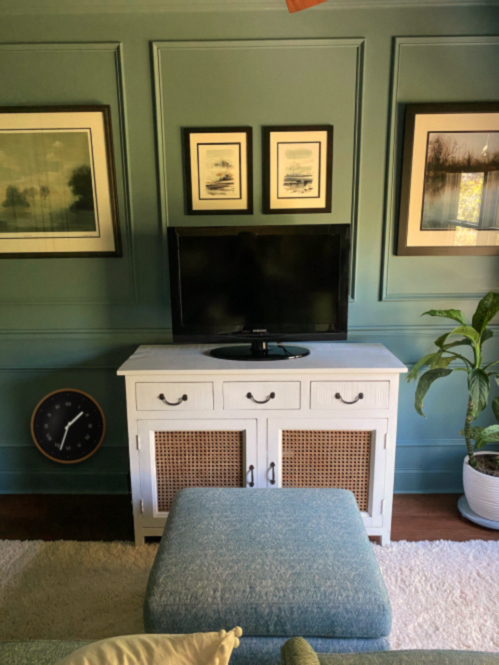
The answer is 1 h 33 min
